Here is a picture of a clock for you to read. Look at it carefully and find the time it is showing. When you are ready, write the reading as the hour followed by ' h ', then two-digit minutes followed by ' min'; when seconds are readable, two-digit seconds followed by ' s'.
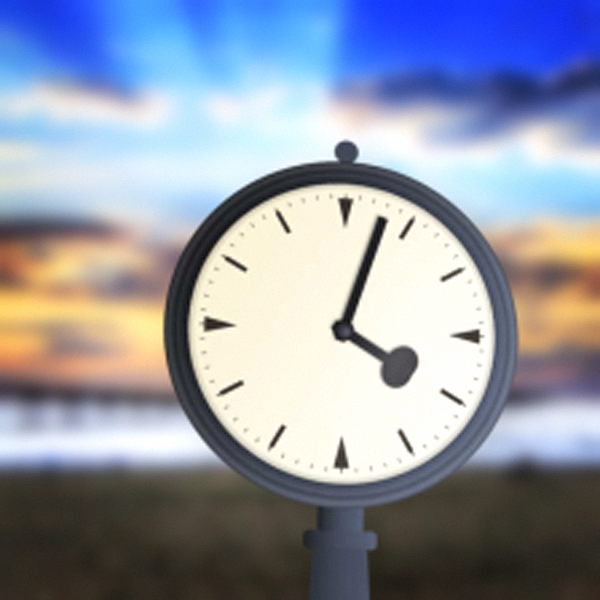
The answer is 4 h 03 min
